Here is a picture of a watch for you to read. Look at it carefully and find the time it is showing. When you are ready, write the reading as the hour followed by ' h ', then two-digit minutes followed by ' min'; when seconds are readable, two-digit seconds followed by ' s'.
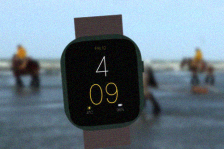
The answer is 4 h 09 min
